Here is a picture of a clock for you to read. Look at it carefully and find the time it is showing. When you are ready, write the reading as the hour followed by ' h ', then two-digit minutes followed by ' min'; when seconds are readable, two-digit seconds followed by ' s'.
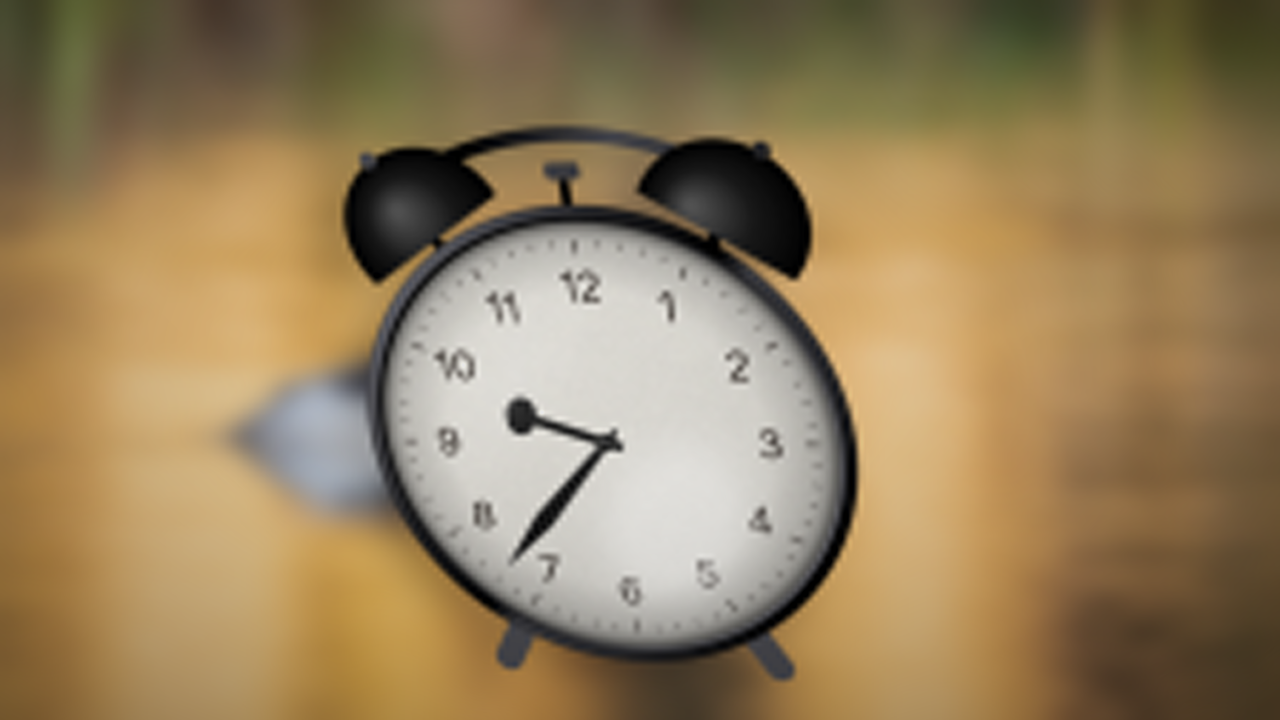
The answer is 9 h 37 min
